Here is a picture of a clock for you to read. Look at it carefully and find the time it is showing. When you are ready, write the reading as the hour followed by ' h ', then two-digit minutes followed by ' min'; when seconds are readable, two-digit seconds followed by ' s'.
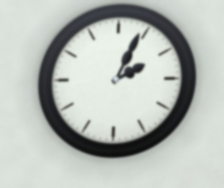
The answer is 2 h 04 min
